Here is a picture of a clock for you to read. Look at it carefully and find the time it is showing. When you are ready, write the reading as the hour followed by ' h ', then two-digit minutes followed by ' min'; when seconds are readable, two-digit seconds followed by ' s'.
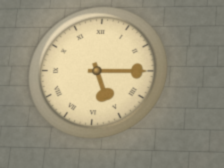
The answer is 5 h 15 min
